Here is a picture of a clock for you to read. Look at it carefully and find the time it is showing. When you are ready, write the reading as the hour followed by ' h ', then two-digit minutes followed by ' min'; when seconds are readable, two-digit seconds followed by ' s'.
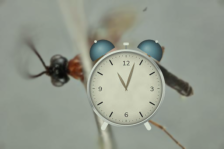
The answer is 11 h 03 min
